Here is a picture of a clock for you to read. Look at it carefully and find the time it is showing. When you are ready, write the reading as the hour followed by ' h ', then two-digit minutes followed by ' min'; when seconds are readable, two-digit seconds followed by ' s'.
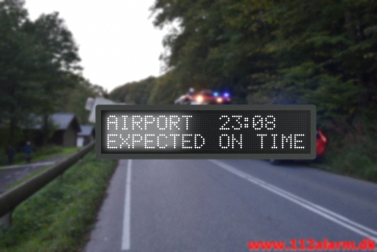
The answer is 23 h 08 min
